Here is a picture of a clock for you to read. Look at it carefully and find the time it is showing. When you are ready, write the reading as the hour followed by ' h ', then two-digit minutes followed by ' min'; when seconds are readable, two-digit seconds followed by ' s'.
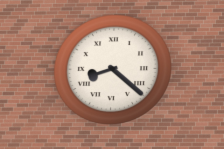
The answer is 8 h 22 min
